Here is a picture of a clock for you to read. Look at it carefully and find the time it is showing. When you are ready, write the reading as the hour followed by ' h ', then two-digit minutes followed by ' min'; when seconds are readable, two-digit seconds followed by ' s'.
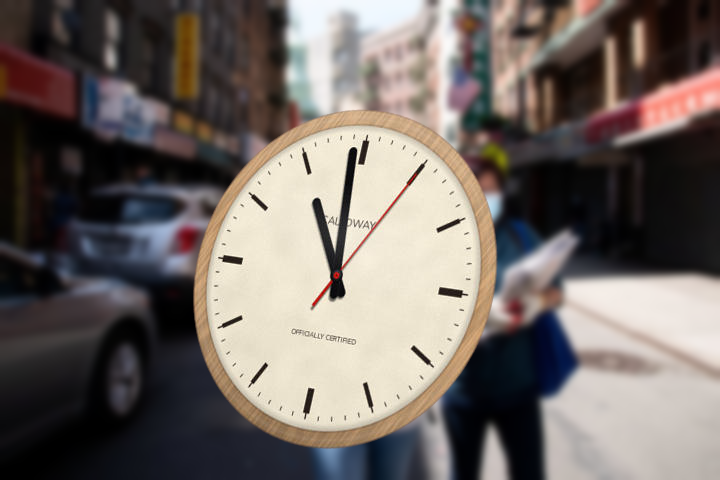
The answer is 10 h 59 min 05 s
